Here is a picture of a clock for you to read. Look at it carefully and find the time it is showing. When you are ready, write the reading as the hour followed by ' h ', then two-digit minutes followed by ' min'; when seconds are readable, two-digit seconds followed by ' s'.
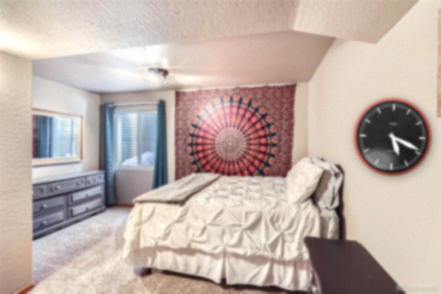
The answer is 5 h 19 min
